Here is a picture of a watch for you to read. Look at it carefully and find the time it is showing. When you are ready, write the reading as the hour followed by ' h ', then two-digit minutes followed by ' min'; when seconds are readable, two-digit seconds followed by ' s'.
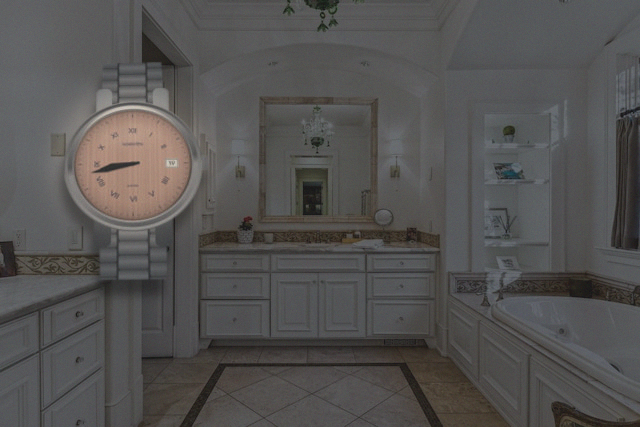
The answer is 8 h 43 min
